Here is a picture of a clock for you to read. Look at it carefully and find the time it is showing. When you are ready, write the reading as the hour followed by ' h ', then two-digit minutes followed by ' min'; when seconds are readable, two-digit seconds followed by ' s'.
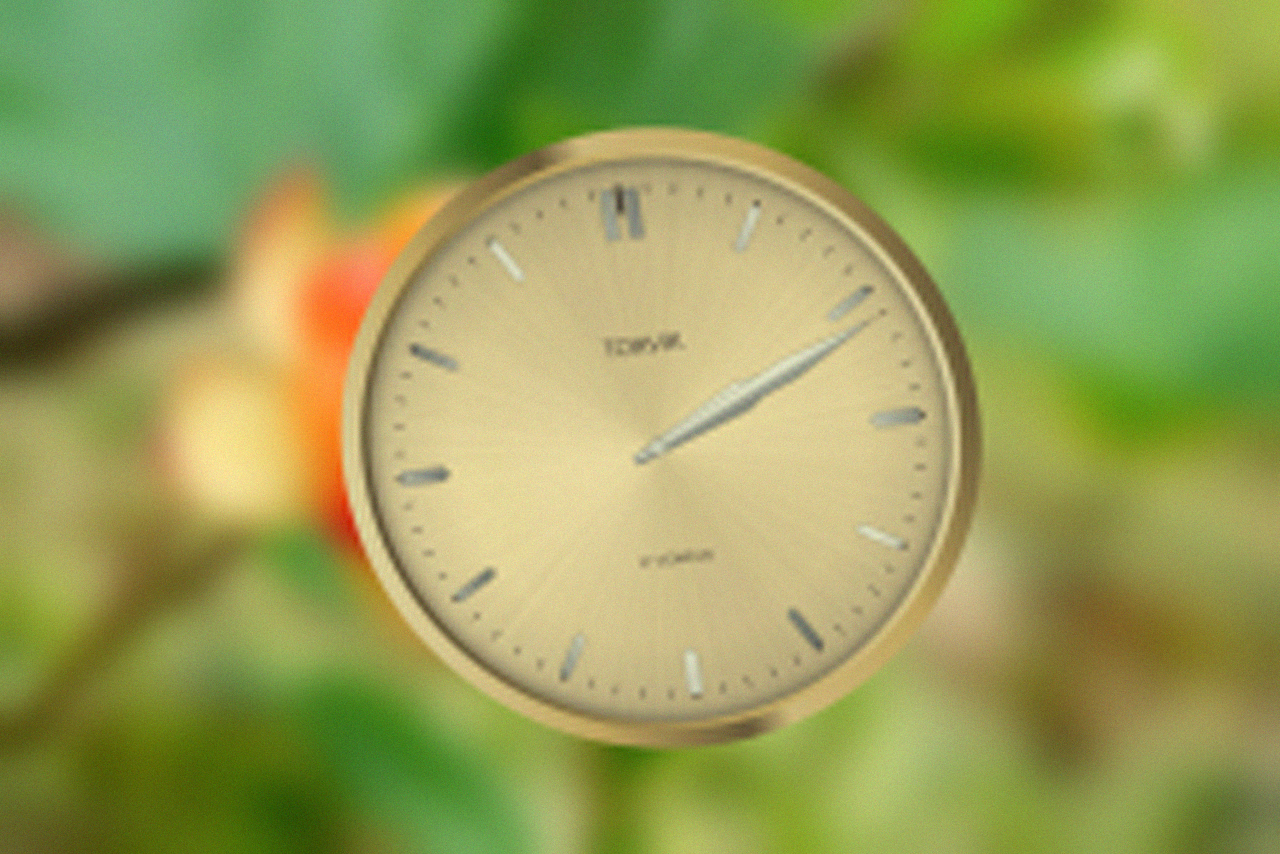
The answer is 2 h 11 min
